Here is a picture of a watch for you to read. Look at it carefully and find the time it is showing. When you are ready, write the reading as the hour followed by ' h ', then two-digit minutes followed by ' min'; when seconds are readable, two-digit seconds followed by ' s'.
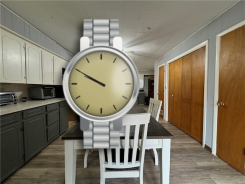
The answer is 9 h 50 min
